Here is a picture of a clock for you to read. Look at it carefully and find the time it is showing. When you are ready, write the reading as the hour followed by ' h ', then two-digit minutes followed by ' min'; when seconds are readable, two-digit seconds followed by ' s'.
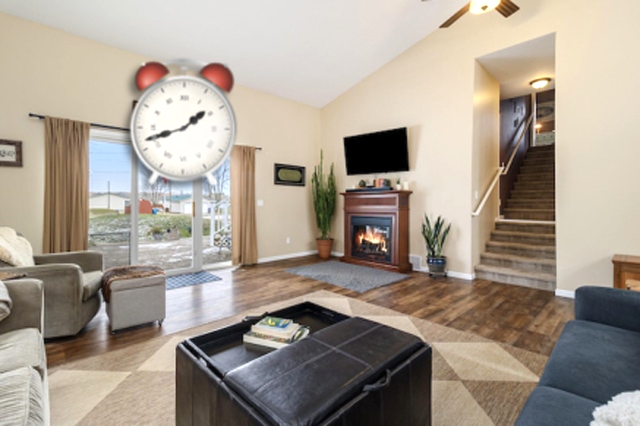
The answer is 1 h 42 min
